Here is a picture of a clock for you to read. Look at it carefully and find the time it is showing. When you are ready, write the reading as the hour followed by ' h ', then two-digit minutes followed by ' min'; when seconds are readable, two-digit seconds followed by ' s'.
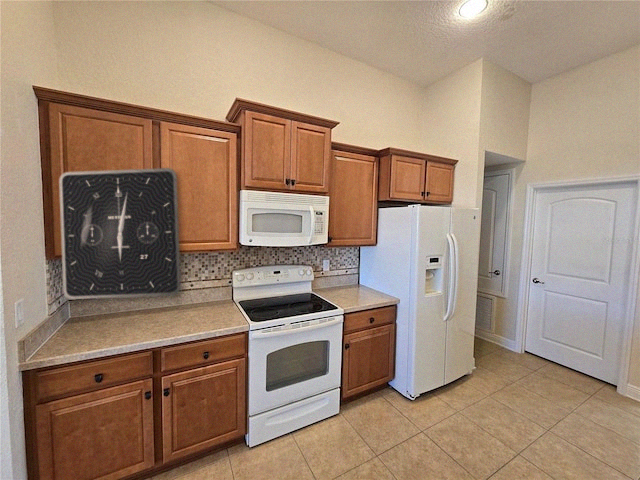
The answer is 6 h 02 min
